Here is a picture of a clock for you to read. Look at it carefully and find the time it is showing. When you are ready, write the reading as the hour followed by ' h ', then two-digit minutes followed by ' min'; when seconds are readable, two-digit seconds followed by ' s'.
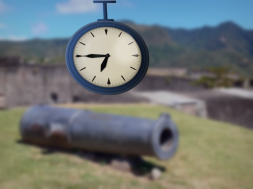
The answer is 6 h 45 min
